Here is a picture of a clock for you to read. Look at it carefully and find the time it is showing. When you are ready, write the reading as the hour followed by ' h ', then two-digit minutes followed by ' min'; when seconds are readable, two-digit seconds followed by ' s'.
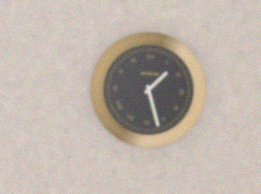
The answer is 1 h 27 min
